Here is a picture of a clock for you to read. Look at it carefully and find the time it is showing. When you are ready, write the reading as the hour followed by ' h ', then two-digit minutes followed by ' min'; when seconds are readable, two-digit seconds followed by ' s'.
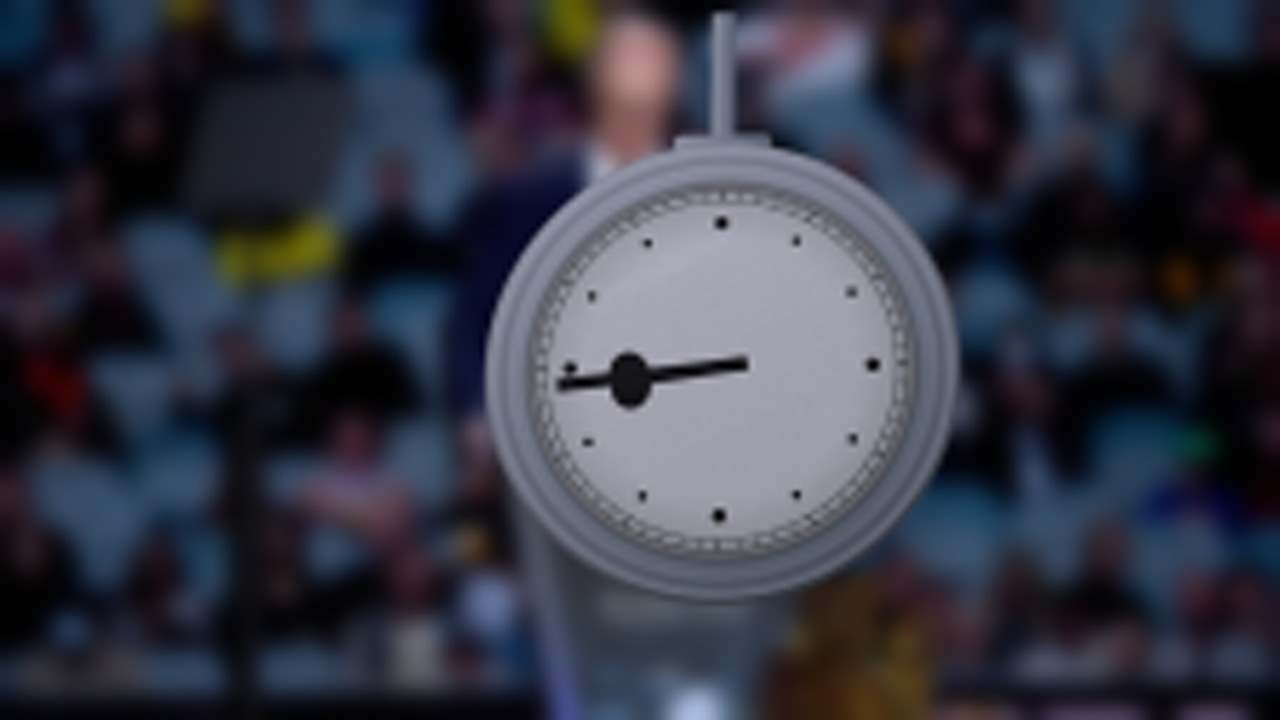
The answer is 8 h 44 min
